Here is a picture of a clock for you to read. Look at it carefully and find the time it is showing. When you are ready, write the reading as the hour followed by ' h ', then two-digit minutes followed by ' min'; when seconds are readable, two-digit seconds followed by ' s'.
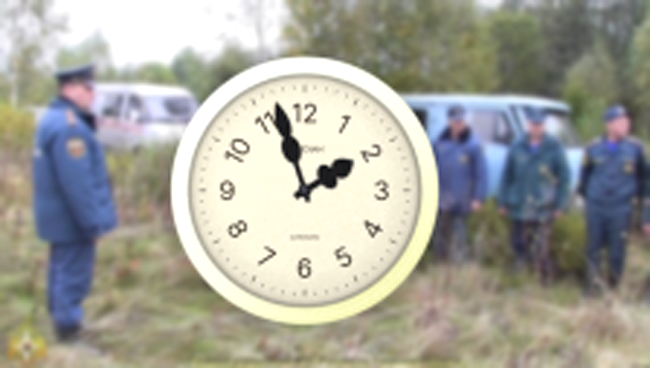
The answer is 1 h 57 min
